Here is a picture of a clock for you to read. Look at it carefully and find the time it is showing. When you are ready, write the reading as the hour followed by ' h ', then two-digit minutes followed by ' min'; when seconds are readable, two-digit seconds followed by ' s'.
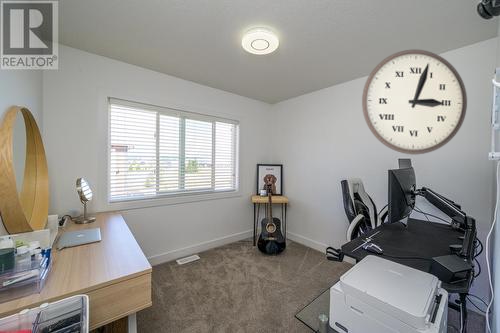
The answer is 3 h 03 min
